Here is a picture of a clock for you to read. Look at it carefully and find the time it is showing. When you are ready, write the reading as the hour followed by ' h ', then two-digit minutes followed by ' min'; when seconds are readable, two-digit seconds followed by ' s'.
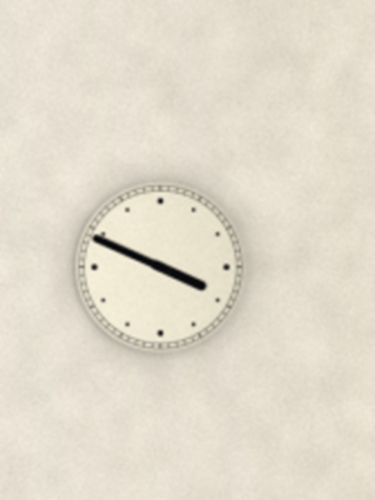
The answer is 3 h 49 min
